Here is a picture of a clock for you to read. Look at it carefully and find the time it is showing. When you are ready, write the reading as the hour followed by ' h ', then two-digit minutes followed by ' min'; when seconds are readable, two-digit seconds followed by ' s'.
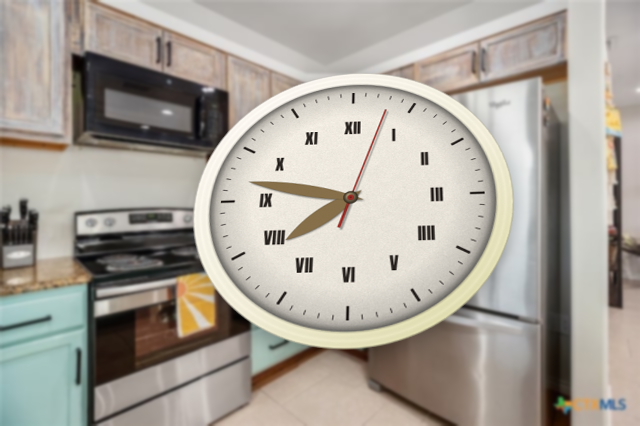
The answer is 7 h 47 min 03 s
